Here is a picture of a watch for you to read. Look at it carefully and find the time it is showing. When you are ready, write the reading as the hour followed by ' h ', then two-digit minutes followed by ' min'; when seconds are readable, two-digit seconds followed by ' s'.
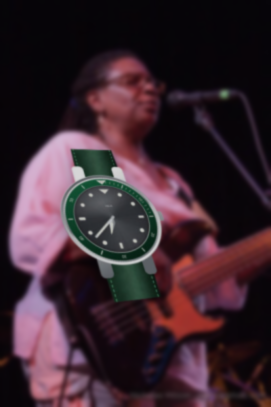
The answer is 6 h 38 min
